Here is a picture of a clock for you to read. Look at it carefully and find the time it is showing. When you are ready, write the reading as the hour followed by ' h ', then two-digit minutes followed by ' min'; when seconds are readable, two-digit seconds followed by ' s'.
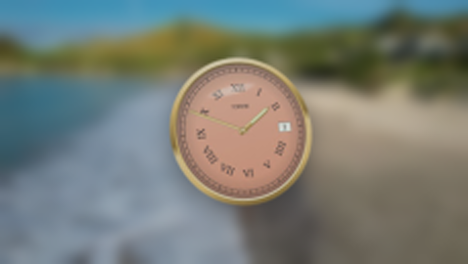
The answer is 1 h 49 min
